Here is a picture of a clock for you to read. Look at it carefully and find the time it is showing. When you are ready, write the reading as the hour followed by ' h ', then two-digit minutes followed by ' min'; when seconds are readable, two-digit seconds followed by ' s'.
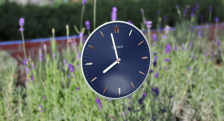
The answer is 7 h 58 min
